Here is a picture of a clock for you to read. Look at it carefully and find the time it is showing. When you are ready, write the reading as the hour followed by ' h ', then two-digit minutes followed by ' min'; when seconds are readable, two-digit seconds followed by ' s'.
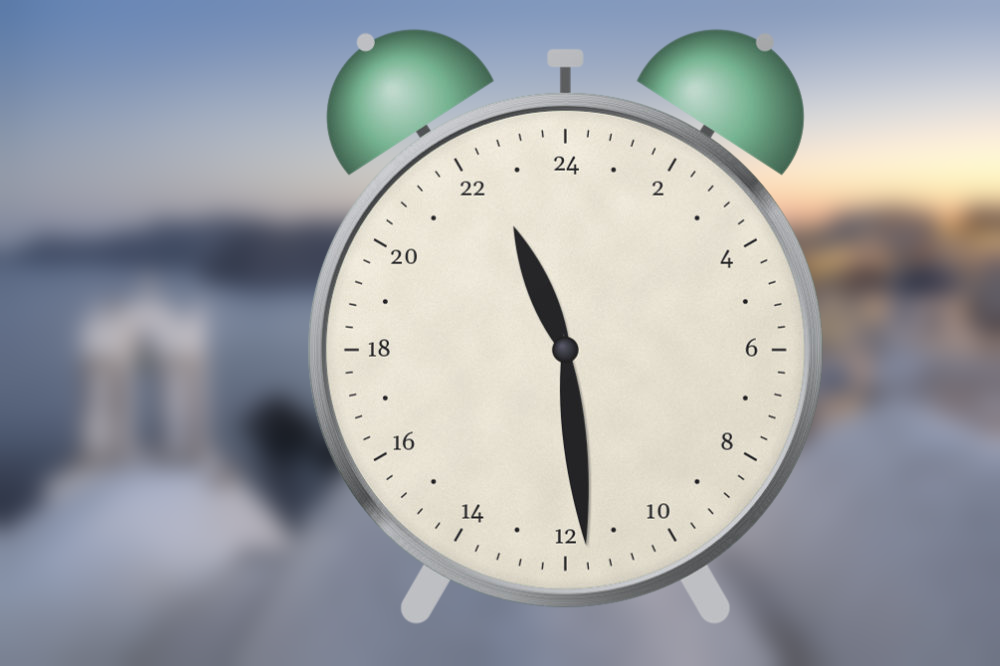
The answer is 22 h 29 min
